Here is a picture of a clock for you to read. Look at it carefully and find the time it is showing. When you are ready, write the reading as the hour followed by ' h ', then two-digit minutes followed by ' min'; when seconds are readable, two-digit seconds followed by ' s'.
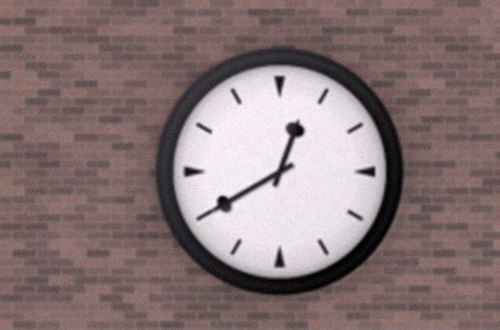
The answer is 12 h 40 min
